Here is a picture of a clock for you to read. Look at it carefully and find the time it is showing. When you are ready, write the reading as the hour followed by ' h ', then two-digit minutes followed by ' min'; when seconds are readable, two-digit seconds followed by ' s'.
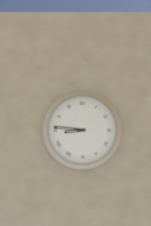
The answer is 8 h 46 min
